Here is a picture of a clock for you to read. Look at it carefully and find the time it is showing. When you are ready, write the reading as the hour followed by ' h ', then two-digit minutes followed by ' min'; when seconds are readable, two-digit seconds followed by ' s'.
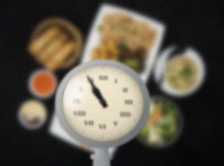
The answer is 10 h 55 min
